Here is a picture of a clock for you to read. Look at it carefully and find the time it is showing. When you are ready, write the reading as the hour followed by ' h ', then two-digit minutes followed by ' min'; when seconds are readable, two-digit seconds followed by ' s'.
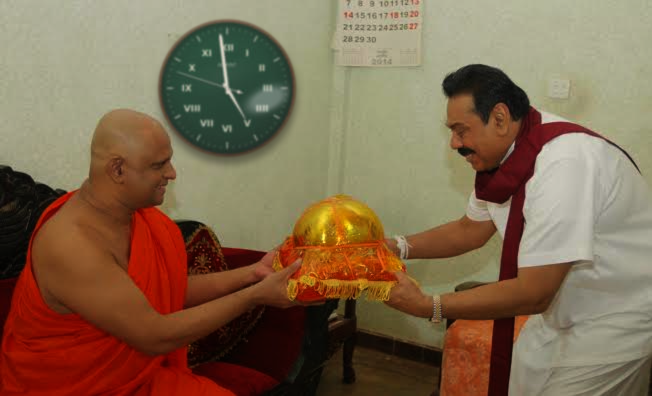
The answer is 4 h 58 min 48 s
